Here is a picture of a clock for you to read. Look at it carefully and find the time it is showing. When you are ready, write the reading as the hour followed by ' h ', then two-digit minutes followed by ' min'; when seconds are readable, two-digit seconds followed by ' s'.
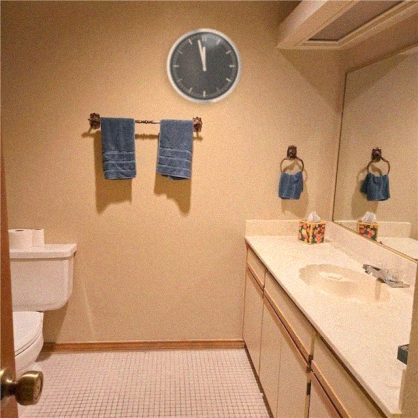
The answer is 11 h 58 min
